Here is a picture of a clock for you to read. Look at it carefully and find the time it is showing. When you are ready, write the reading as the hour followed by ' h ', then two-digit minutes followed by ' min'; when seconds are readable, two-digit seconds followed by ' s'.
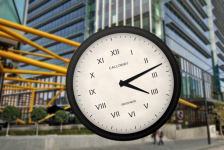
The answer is 4 h 13 min
